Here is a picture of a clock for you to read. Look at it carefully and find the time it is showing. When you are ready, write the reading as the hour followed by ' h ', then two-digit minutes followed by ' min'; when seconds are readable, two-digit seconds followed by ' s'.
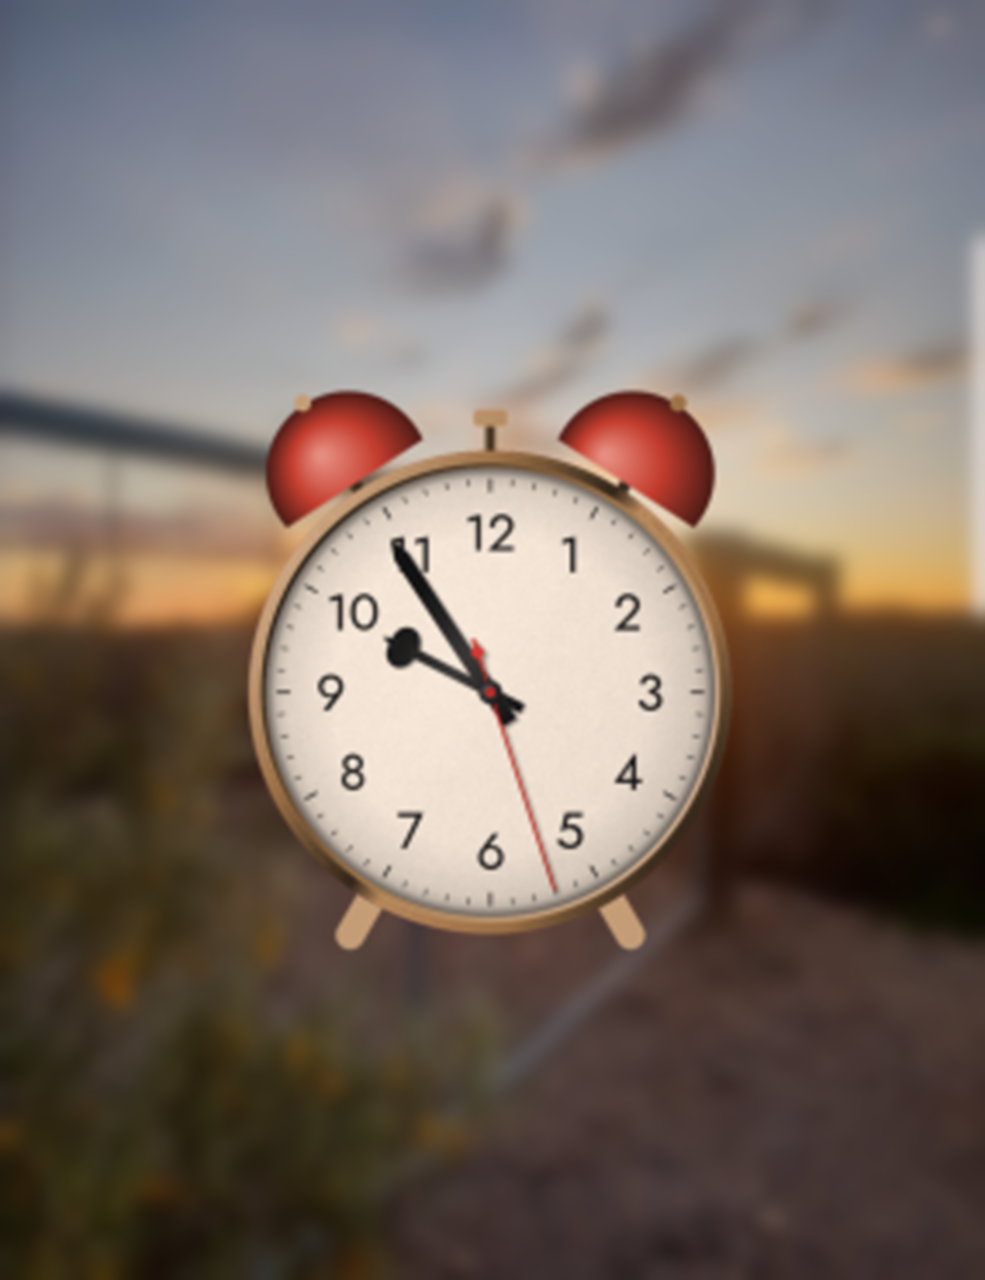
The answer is 9 h 54 min 27 s
